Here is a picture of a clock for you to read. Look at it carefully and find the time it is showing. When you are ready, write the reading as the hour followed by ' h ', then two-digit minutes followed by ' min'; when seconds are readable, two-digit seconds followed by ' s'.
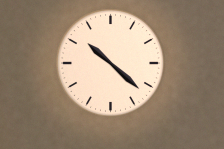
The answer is 10 h 22 min
